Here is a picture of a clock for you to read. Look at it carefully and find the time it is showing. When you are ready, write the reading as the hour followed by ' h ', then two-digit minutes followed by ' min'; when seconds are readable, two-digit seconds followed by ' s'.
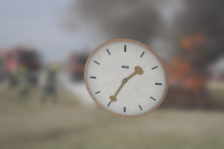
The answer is 1 h 35 min
